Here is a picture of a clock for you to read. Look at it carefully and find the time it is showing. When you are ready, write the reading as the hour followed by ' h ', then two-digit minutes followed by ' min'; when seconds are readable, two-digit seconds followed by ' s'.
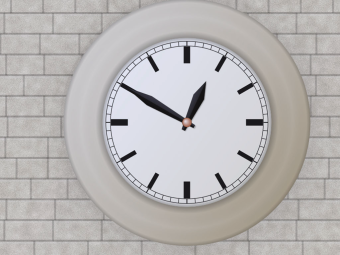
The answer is 12 h 50 min
